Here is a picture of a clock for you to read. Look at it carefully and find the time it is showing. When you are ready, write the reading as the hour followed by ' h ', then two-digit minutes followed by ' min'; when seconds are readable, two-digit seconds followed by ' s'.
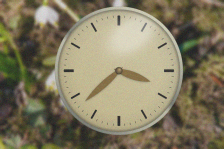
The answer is 3 h 38 min
